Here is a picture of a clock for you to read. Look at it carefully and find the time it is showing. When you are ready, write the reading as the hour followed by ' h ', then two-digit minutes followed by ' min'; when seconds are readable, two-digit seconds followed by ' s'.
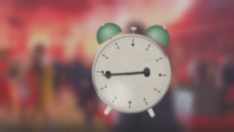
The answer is 2 h 44 min
